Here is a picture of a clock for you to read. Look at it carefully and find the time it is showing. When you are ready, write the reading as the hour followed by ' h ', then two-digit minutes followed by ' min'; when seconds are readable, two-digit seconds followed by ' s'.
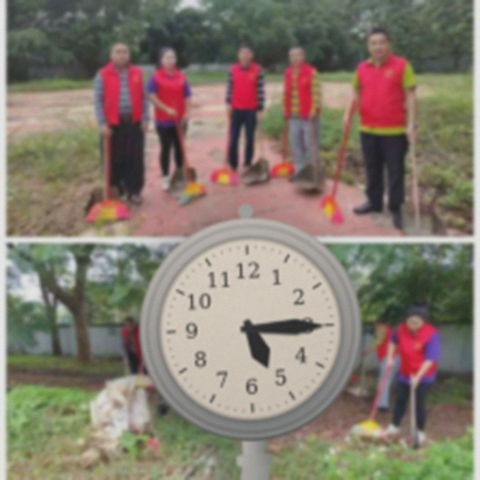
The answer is 5 h 15 min
